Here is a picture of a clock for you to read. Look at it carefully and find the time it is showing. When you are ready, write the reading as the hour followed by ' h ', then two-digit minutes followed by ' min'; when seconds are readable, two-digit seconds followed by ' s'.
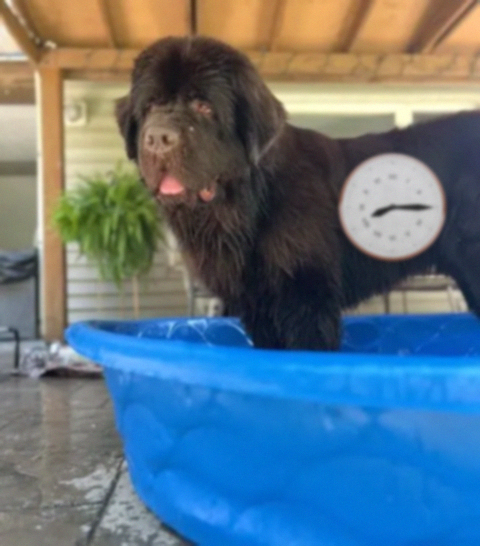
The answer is 8 h 15 min
